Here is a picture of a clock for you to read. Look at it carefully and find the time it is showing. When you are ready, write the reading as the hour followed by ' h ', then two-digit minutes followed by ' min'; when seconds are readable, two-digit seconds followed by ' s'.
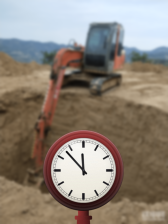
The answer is 11 h 53 min
